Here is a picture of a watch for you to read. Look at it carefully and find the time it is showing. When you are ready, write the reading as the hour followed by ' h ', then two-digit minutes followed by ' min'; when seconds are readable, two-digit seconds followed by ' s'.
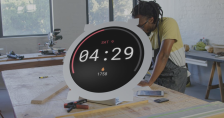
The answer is 4 h 29 min
